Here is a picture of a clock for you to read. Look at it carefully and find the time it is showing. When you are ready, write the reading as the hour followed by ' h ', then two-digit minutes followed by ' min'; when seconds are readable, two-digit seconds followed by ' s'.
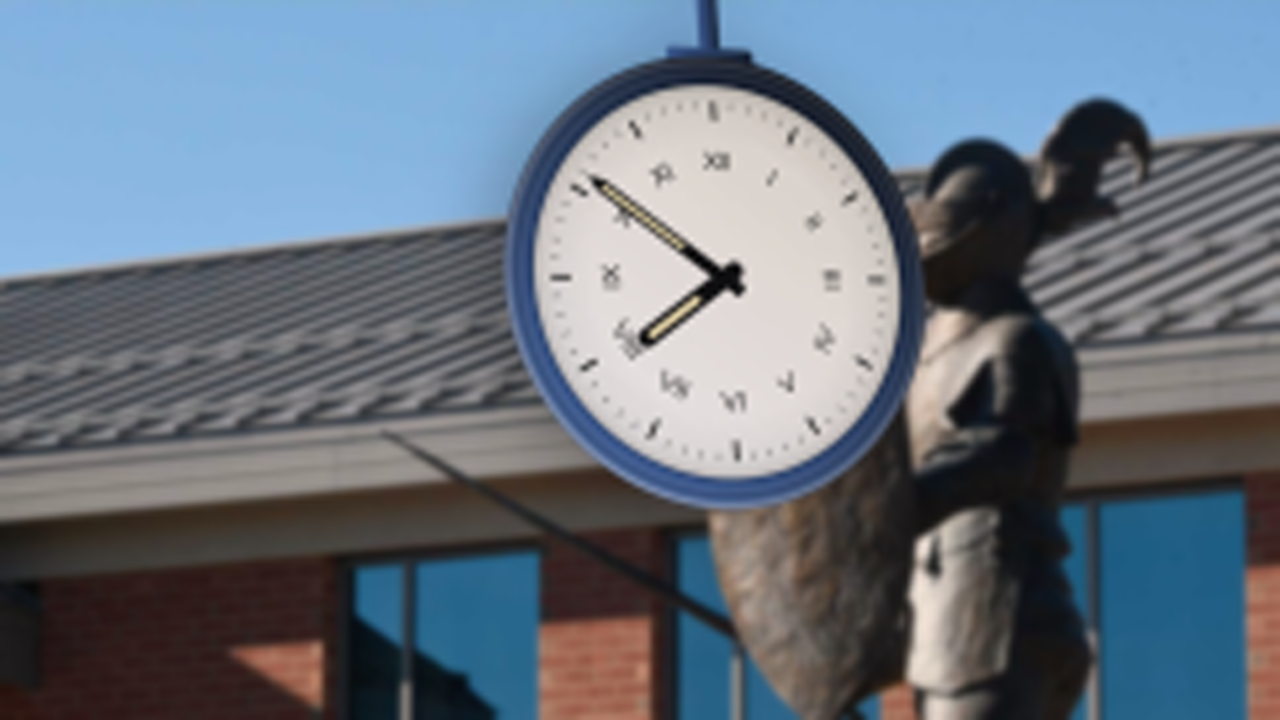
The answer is 7 h 51 min
